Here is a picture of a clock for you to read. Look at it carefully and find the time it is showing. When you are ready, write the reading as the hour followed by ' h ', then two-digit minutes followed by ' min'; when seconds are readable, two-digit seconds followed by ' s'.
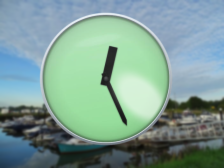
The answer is 12 h 26 min
